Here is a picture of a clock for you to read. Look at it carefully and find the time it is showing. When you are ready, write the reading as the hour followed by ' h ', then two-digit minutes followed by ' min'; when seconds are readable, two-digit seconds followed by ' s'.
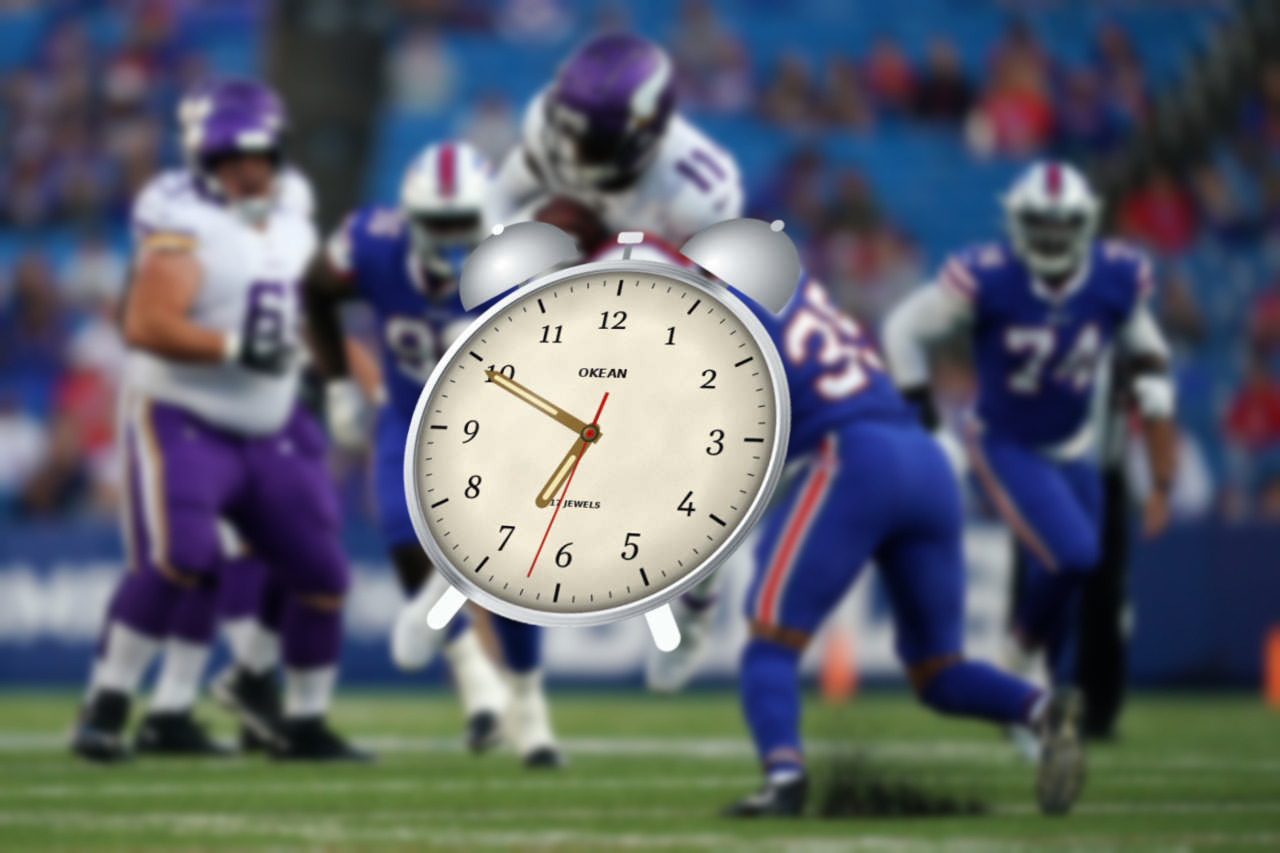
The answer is 6 h 49 min 32 s
